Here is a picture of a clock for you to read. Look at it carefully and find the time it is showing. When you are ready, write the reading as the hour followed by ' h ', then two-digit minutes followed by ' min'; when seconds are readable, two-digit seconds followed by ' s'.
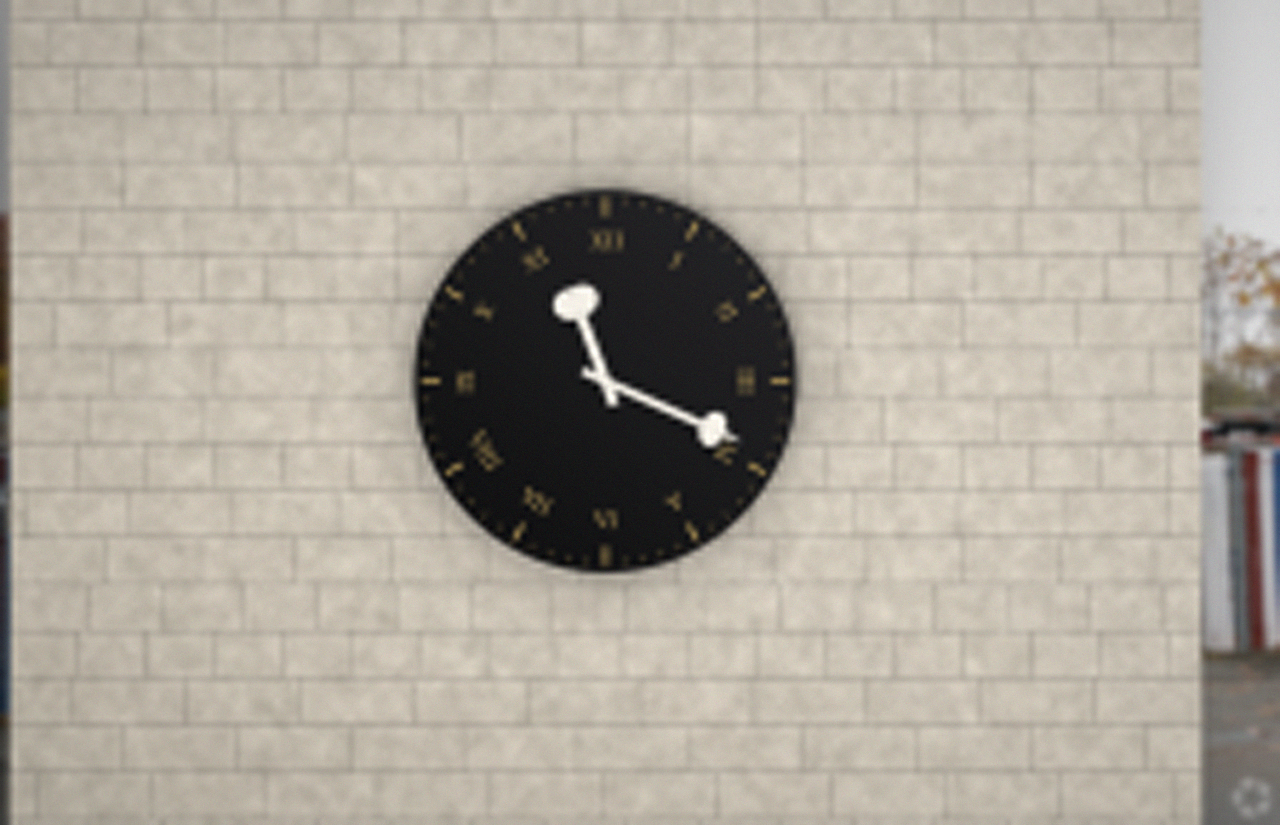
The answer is 11 h 19 min
